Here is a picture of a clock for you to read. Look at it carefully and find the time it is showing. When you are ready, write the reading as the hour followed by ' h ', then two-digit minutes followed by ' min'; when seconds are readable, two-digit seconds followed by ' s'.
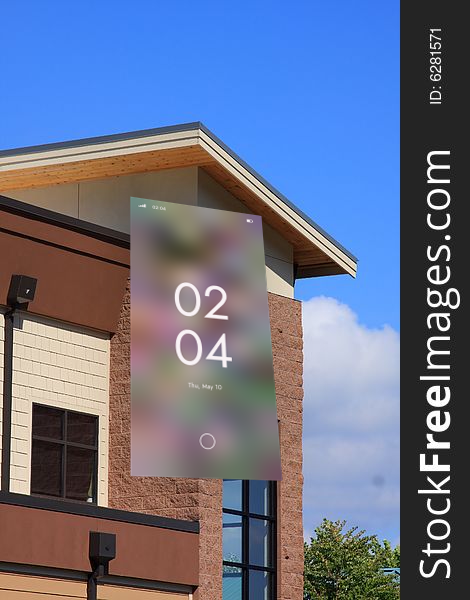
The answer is 2 h 04 min
